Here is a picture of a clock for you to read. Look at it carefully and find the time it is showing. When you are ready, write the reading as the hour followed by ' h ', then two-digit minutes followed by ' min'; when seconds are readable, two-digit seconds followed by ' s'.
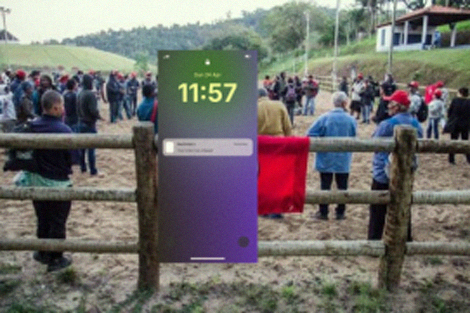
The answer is 11 h 57 min
